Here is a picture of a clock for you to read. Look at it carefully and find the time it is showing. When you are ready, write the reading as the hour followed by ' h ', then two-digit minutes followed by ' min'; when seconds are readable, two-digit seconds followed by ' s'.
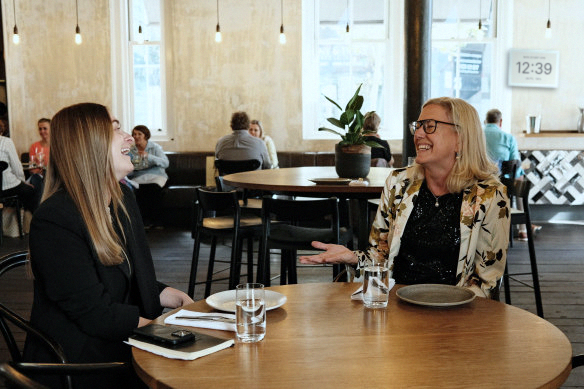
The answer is 12 h 39 min
